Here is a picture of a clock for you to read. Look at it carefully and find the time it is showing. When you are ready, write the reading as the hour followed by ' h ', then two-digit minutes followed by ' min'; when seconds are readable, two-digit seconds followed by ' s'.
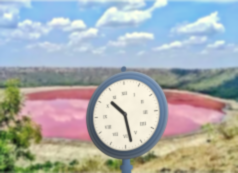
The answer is 10 h 28 min
